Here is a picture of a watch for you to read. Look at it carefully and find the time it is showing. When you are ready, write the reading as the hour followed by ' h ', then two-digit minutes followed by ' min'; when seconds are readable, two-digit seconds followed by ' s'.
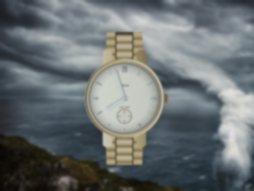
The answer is 7 h 57 min
